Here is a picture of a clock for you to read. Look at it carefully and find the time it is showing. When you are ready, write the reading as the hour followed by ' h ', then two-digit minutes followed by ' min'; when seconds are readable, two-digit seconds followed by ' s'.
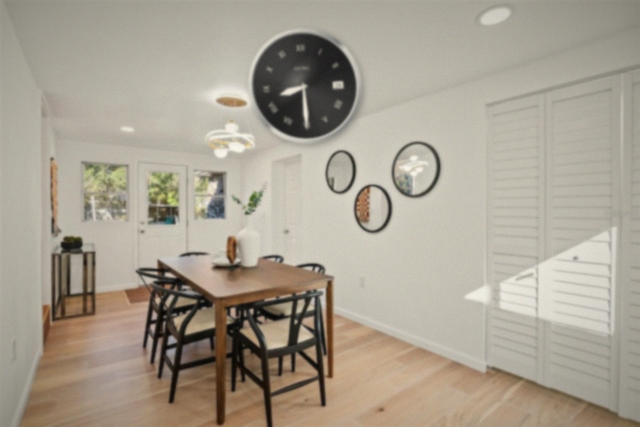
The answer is 8 h 30 min
